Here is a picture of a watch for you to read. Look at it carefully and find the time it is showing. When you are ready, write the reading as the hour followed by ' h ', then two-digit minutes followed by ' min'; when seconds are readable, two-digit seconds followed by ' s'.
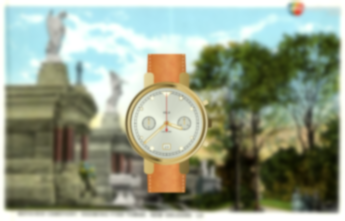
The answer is 3 h 38 min
